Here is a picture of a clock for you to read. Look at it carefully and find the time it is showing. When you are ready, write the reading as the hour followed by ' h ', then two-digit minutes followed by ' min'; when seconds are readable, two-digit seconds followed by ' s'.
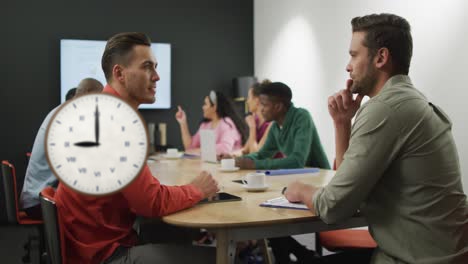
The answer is 9 h 00 min
